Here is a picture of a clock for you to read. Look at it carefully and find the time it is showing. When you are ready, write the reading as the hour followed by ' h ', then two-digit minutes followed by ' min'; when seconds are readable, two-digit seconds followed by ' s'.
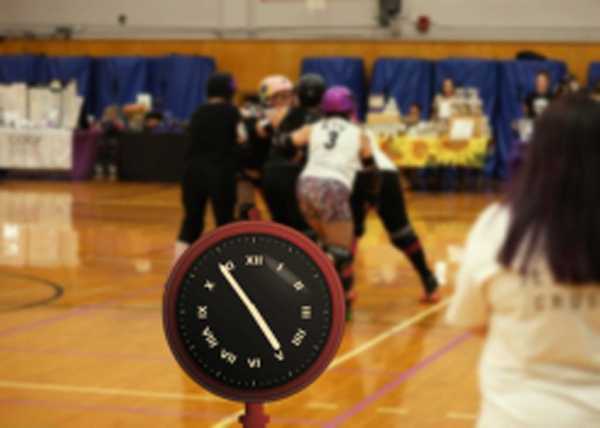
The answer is 4 h 54 min
